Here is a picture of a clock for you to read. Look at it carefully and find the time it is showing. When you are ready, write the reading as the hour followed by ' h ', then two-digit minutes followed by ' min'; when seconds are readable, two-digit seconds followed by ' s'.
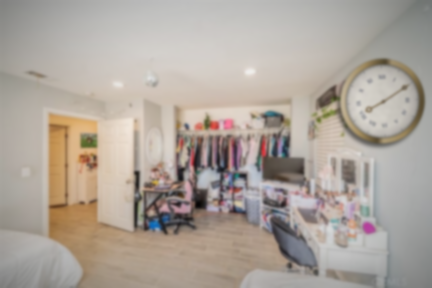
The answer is 8 h 10 min
